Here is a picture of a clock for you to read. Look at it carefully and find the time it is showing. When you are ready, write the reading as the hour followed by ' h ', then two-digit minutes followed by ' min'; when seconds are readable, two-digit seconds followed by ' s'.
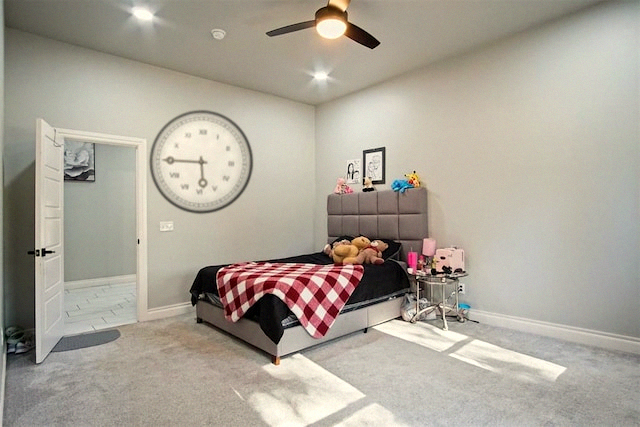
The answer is 5 h 45 min
